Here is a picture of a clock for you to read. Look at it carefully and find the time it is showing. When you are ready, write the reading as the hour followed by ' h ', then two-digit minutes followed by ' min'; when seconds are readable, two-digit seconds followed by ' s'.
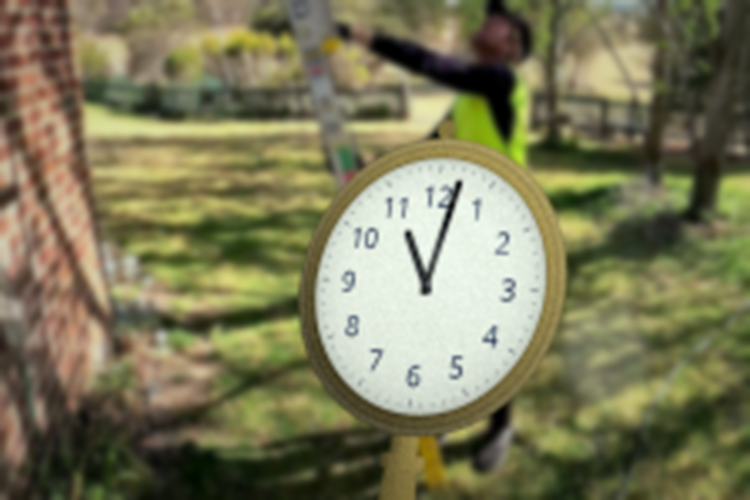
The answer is 11 h 02 min
